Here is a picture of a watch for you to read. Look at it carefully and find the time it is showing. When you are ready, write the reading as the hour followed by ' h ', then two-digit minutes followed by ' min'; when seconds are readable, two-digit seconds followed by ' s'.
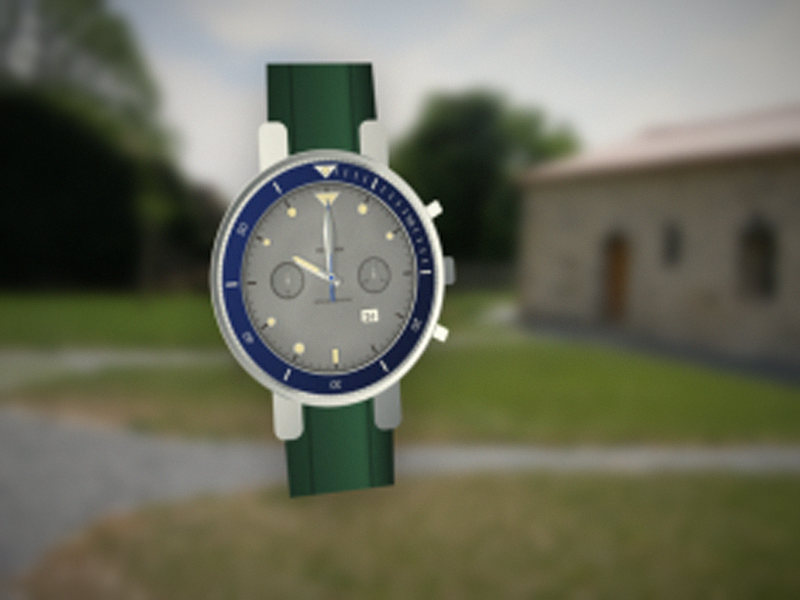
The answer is 10 h 00 min
